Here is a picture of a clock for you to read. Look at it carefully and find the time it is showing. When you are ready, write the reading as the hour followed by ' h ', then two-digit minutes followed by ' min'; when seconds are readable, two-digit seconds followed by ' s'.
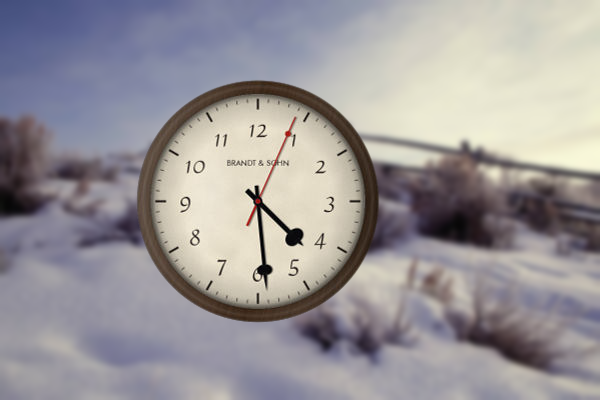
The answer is 4 h 29 min 04 s
